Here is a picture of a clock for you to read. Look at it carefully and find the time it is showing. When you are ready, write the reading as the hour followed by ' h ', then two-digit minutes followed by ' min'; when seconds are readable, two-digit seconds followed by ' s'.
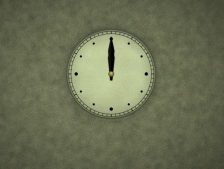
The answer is 12 h 00 min
